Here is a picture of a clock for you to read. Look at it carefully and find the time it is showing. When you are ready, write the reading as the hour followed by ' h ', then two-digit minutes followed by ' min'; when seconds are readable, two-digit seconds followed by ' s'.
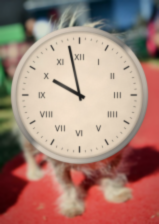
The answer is 9 h 58 min
